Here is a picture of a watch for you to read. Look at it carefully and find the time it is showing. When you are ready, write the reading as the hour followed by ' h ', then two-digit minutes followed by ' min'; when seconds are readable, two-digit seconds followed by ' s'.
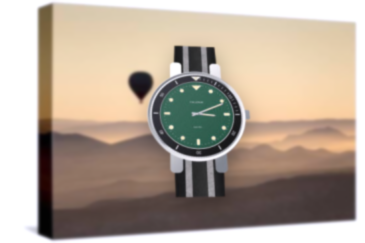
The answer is 3 h 11 min
